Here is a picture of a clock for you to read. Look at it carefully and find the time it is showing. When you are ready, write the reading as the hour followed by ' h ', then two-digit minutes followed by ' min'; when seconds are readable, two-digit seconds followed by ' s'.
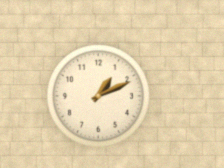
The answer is 1 h 11 min
